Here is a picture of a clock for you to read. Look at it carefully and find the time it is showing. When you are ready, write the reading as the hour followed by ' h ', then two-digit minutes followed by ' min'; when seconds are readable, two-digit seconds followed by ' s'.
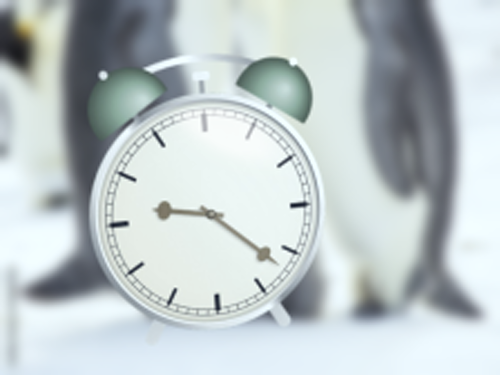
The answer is 9 h 22 min
